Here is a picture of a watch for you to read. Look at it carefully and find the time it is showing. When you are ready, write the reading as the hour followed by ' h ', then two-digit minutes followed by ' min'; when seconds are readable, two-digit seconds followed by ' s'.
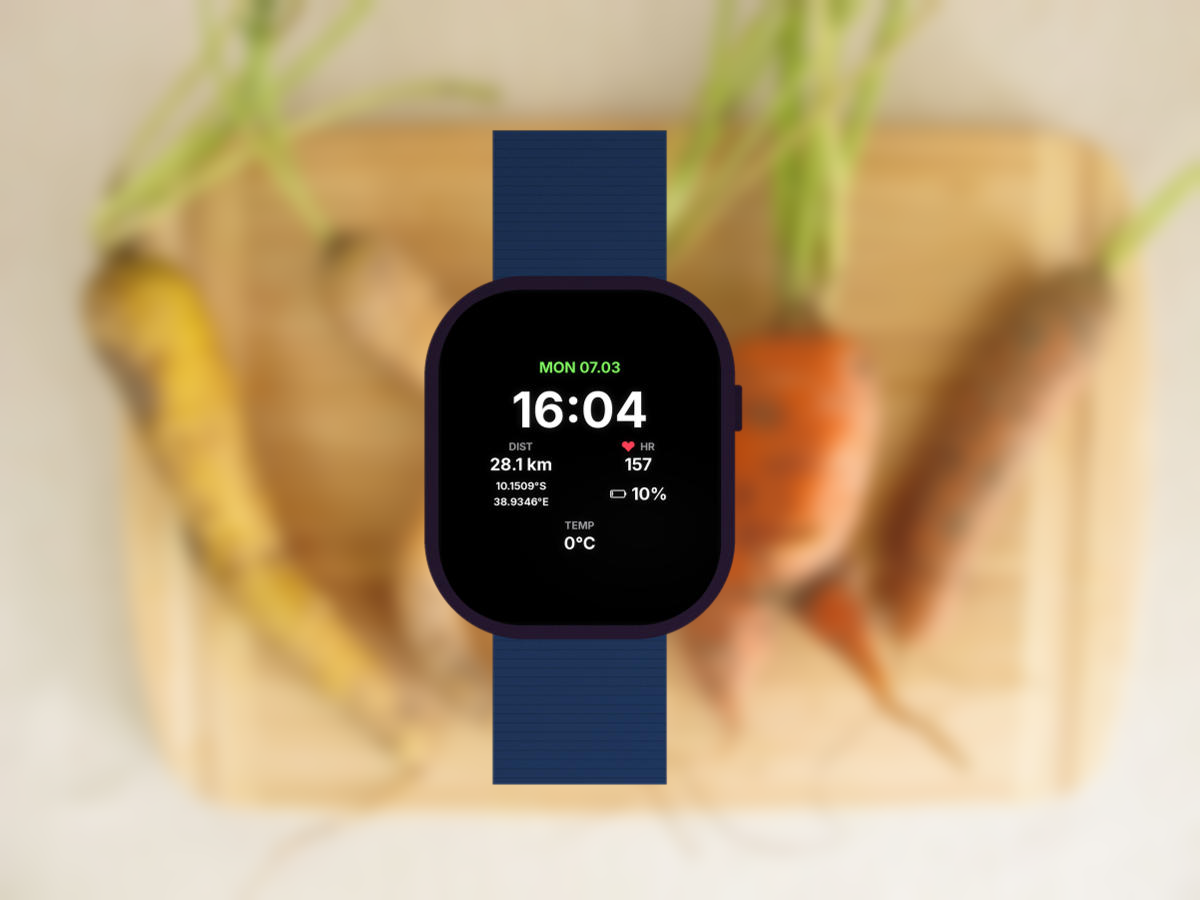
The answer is 16 h 04 min
